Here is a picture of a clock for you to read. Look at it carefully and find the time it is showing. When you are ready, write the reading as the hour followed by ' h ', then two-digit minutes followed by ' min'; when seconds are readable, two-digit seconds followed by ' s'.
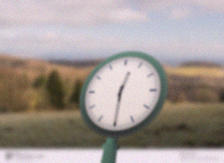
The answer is 12 h 30 min
